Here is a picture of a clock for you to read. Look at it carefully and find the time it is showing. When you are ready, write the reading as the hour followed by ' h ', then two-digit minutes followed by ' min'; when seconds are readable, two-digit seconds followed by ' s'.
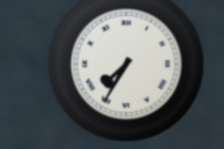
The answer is 7 h 35 min
